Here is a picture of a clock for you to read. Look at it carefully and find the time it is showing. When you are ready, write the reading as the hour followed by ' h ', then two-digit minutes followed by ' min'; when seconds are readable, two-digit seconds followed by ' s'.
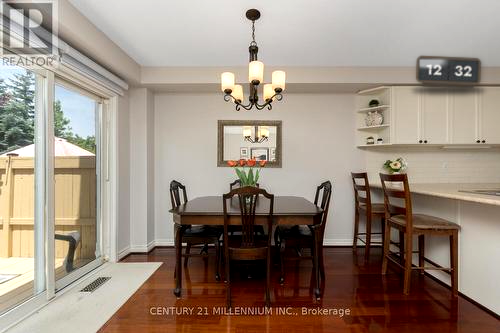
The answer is 12 h 32 min
